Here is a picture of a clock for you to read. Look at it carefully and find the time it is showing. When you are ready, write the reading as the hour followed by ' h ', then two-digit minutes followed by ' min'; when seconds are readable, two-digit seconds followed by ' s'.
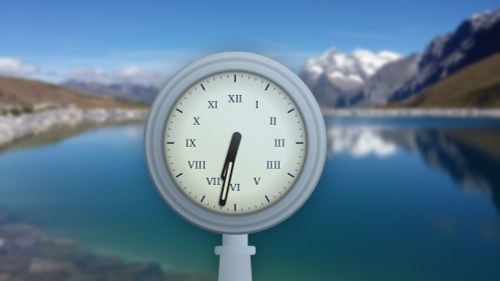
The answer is 6 h 32 min
